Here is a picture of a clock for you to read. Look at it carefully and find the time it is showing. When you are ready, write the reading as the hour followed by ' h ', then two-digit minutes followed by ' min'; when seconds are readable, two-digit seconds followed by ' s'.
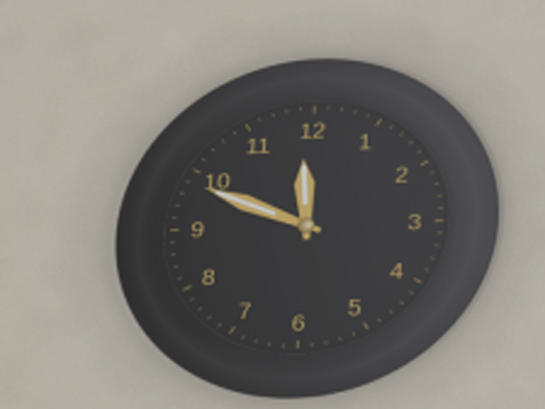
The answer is 11 h 49 min
